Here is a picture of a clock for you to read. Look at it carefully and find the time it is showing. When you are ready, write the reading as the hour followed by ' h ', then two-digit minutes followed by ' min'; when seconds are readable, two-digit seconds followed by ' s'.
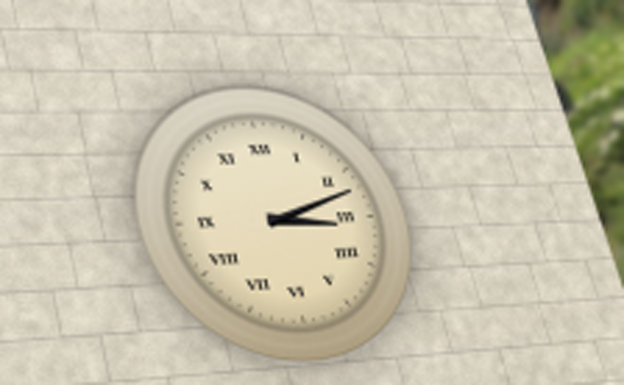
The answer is 3 h 12 min
